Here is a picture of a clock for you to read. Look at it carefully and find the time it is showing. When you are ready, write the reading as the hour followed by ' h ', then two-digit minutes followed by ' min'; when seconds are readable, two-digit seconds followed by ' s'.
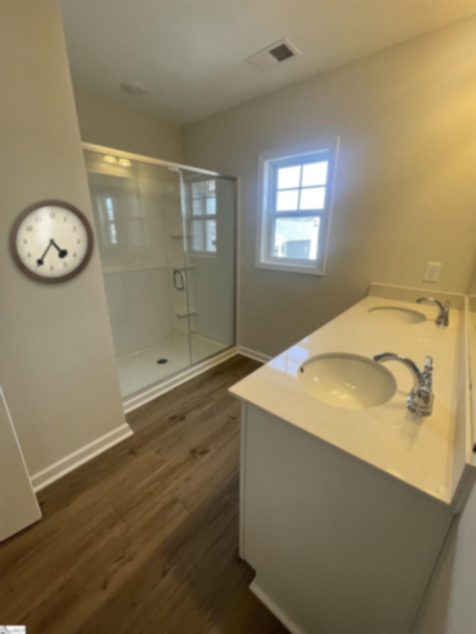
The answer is 4 h 35 min
